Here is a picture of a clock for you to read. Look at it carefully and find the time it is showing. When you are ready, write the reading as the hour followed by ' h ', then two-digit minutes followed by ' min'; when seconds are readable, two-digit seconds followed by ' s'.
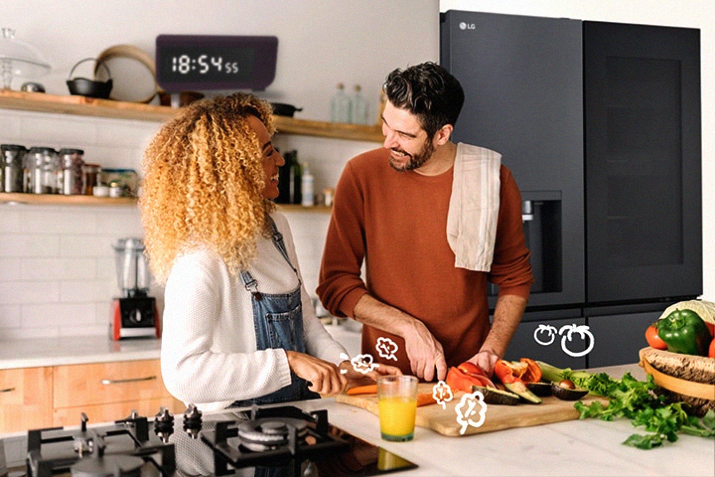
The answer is 18 h 54 min
